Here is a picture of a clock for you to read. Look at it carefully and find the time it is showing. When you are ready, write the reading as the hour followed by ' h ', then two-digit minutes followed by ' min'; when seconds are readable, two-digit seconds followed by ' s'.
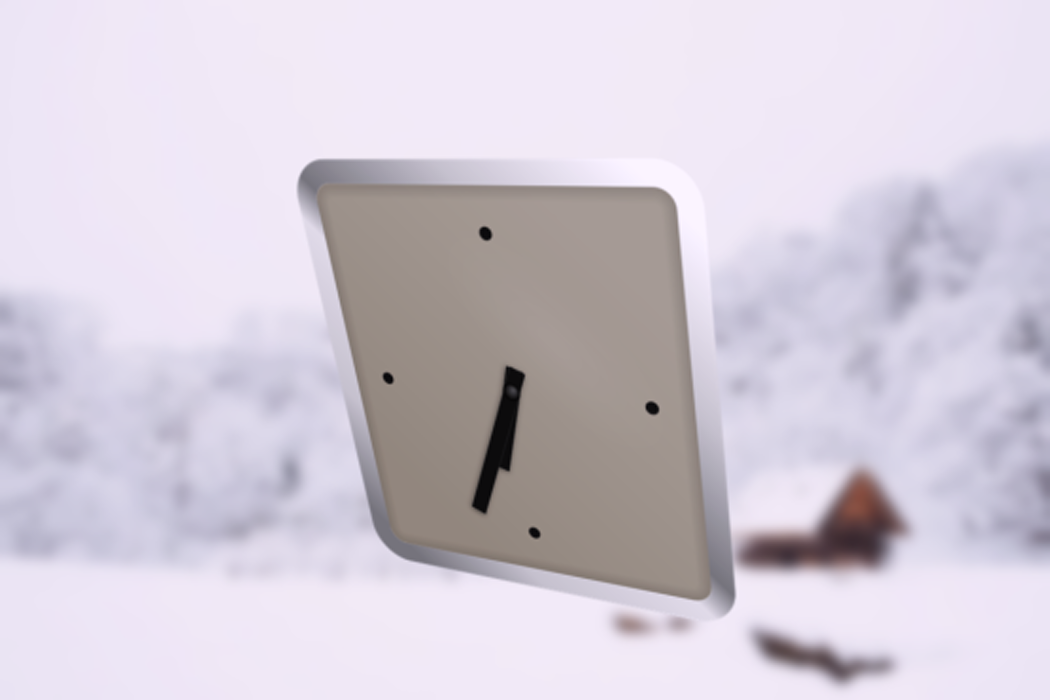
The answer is 6 h 34 min
